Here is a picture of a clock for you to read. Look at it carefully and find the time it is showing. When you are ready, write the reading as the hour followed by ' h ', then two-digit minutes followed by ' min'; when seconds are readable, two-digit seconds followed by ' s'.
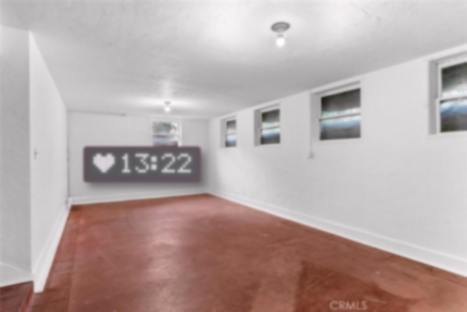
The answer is 13 h 22 min
